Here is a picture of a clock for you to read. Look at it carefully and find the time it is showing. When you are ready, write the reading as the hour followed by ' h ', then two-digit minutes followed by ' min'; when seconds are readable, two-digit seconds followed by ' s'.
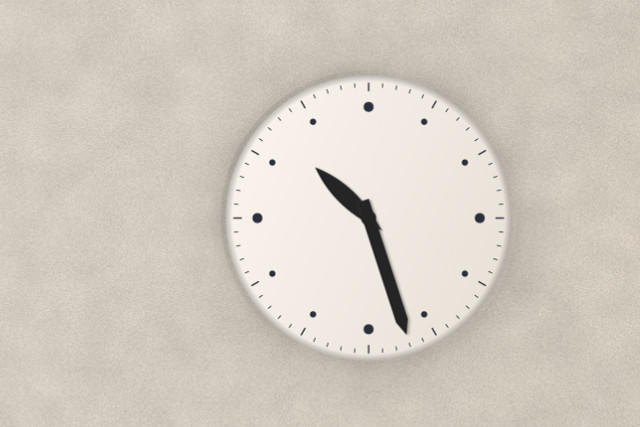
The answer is 10 h 27 min
